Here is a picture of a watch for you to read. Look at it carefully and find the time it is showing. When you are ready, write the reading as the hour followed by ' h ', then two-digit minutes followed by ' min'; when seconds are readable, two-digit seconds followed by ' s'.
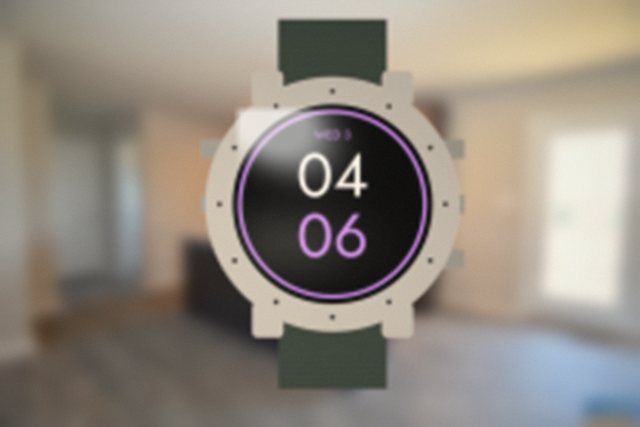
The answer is 4 h 06 min
